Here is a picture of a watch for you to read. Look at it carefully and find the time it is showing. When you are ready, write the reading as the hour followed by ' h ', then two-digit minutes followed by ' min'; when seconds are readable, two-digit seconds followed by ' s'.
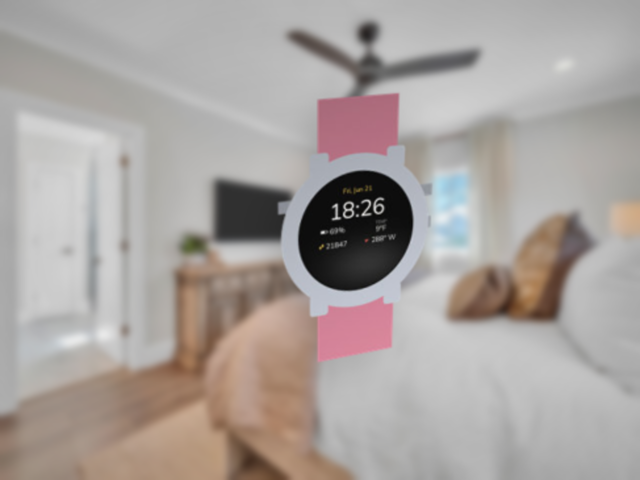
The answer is 18 h 26 min
